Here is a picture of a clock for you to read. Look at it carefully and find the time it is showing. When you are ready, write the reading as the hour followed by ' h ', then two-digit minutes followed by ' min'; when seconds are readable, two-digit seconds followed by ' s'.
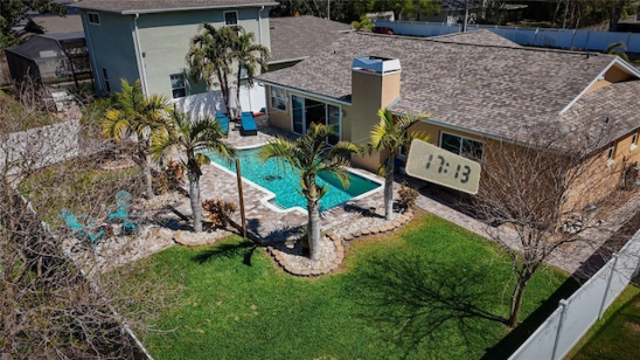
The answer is 17 h 13 min
